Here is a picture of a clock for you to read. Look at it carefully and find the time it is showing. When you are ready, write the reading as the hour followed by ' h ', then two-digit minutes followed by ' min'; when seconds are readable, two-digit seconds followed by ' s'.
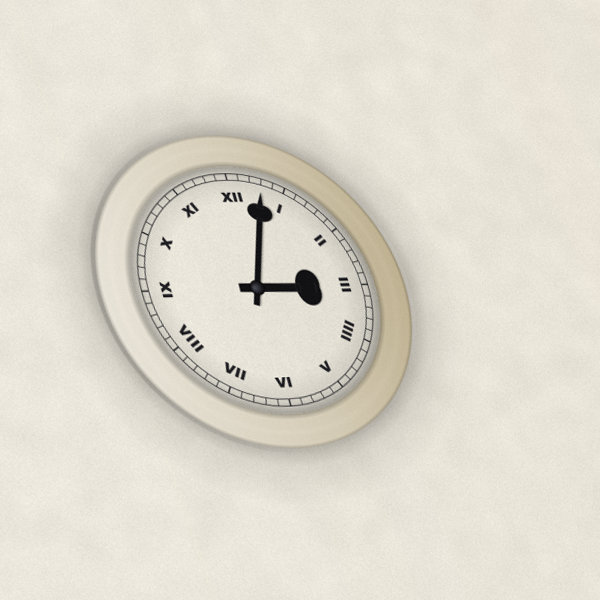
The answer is 3 h 03 min
